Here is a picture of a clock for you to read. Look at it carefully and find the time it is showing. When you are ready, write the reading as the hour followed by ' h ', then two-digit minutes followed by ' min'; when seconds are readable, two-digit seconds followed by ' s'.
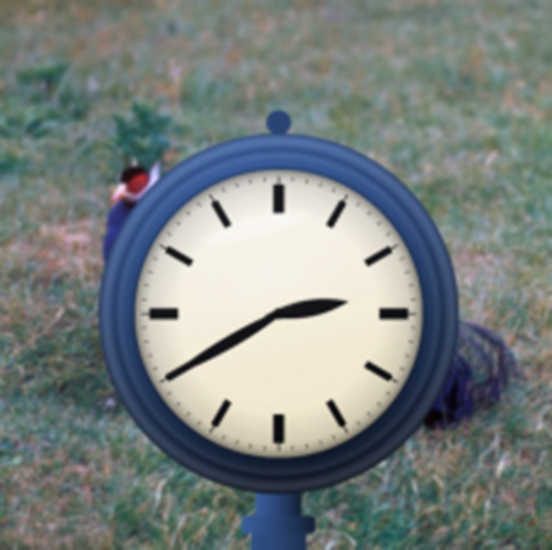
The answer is 2 h 40 min
